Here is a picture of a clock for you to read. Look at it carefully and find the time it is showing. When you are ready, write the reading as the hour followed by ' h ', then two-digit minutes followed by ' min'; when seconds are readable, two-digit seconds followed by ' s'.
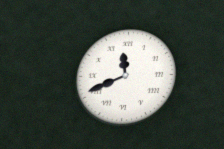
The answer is 11 h 41 min
